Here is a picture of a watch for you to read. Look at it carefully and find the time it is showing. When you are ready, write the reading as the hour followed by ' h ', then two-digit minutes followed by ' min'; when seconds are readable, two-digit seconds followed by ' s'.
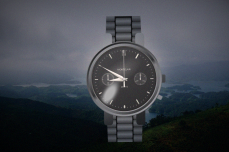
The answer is 8 h 50 min
